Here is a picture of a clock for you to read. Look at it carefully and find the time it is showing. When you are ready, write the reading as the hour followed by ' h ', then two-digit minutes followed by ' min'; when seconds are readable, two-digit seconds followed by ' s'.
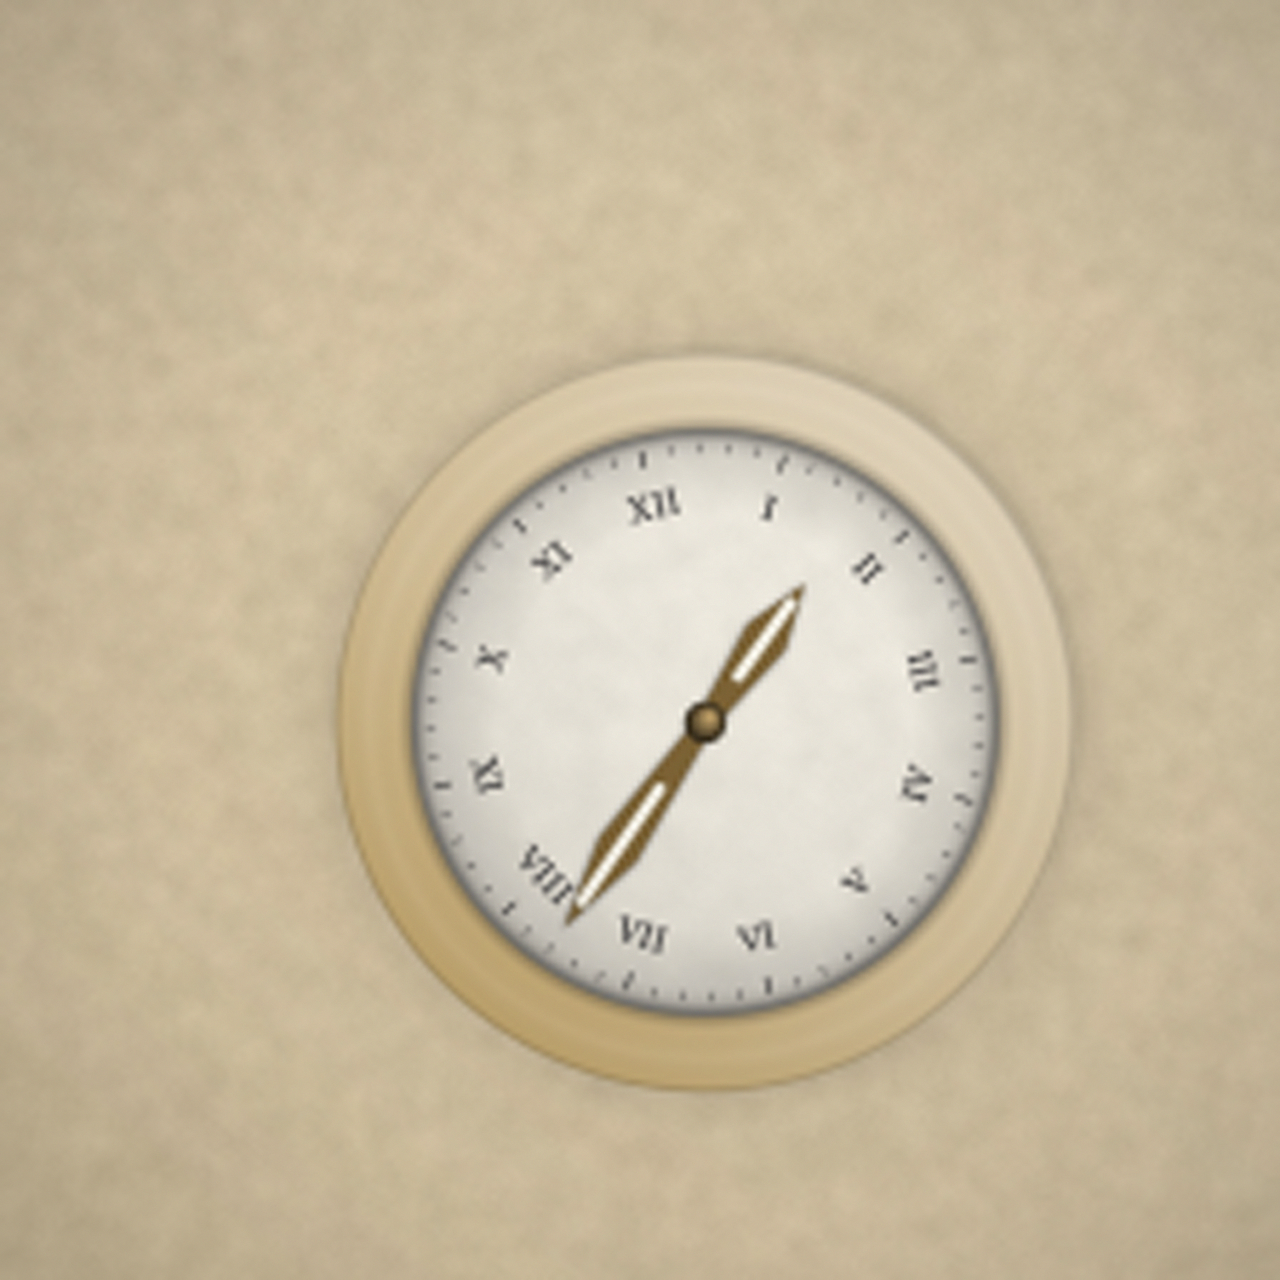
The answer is 1 h 38 min
